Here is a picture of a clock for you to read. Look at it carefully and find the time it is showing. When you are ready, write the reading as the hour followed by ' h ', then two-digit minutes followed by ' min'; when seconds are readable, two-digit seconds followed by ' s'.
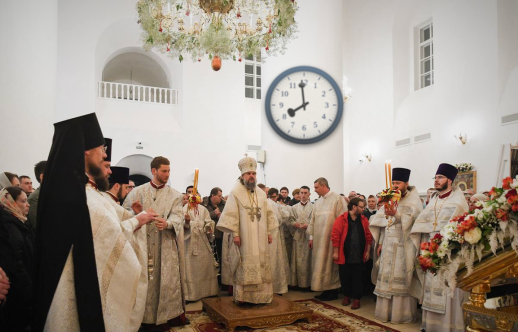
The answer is 7 h 59 min
